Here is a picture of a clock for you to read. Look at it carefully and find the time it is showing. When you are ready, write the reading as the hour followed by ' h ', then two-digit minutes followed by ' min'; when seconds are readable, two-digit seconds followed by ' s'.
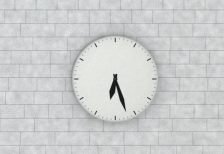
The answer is 6 h 27 min
